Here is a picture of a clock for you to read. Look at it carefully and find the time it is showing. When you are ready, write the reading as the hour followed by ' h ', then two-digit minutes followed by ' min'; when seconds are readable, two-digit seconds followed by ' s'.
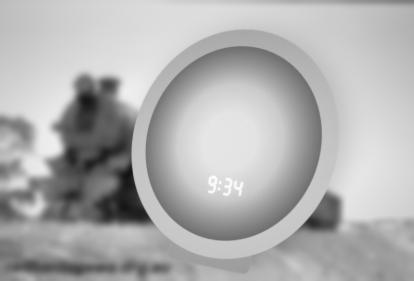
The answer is 9 h 34 min
